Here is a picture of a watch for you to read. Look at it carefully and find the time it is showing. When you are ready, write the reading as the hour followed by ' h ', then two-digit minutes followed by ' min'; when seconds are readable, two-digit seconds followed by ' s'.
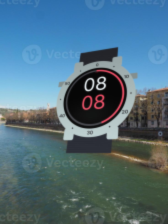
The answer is 8 h 08 min
